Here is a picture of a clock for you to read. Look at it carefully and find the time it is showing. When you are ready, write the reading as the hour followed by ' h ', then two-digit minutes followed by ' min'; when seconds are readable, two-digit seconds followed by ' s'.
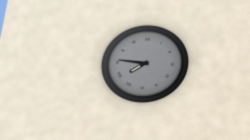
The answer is 7 h 46 min
